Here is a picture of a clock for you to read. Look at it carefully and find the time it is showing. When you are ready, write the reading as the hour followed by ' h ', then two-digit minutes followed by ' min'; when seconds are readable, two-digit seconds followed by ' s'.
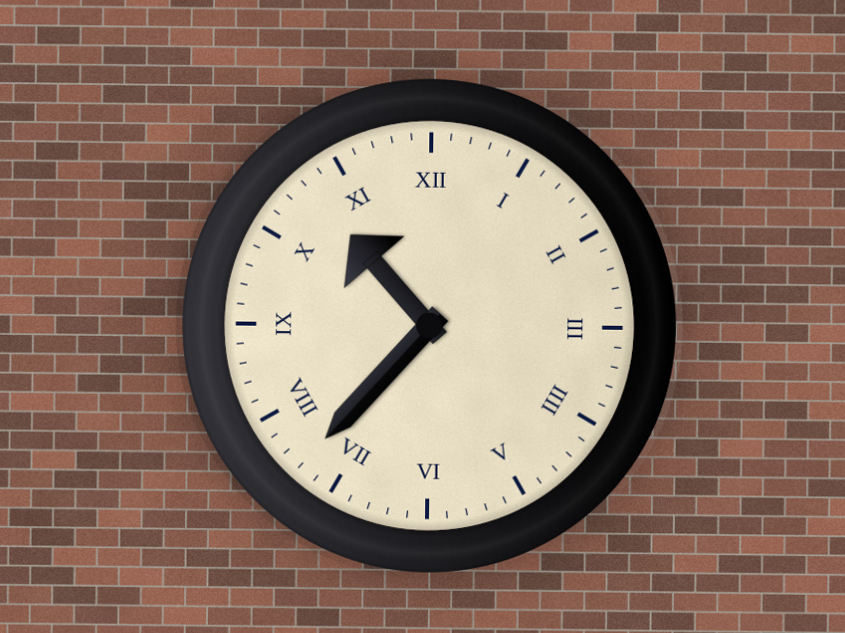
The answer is 10 h 37 min
